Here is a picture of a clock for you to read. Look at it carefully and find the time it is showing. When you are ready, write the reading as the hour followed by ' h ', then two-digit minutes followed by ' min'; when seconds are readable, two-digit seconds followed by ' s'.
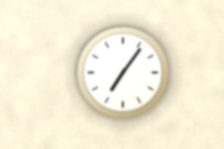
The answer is 7 h 06 min
